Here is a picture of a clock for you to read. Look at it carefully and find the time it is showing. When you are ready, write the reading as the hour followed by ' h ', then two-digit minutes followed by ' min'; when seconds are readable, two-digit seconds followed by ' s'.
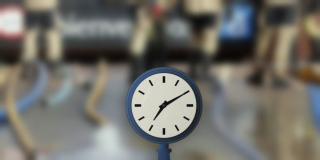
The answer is 7 h 10 min
